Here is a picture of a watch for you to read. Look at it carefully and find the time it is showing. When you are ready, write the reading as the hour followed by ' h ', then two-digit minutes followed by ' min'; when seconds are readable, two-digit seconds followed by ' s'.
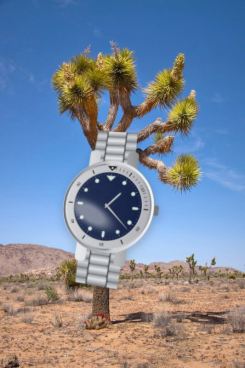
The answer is 1 h 22 min
